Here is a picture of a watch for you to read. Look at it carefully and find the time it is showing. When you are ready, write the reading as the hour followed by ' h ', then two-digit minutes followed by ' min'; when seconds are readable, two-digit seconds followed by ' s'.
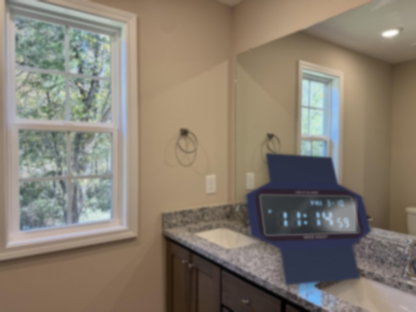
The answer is 11 h 14 min
